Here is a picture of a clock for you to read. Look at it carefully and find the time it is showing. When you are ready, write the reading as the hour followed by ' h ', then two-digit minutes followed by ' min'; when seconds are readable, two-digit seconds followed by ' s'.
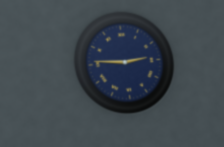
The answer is 2 h 46 min
